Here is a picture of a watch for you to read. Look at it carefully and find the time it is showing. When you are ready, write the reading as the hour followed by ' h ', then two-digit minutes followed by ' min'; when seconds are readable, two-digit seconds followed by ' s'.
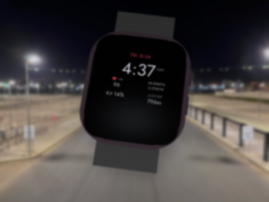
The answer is 4 h 37 min
